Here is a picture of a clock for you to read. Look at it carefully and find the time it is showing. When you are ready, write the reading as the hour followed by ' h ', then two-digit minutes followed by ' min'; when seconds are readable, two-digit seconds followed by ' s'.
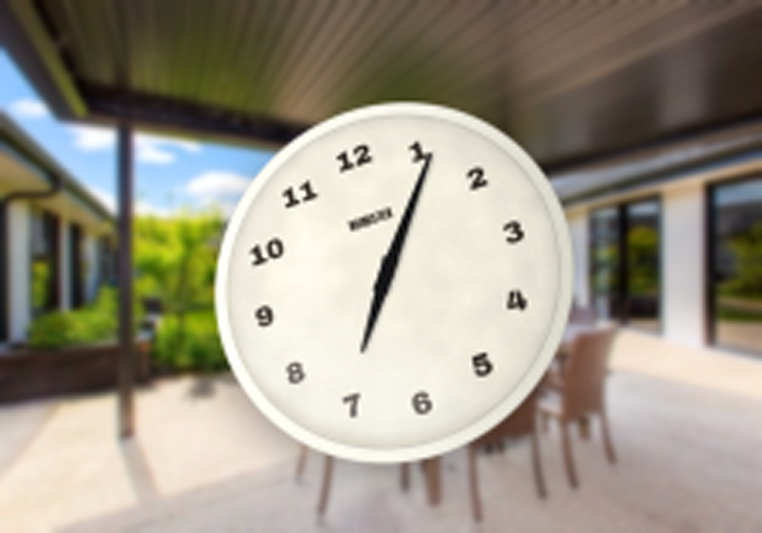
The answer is 7 h 06 min
